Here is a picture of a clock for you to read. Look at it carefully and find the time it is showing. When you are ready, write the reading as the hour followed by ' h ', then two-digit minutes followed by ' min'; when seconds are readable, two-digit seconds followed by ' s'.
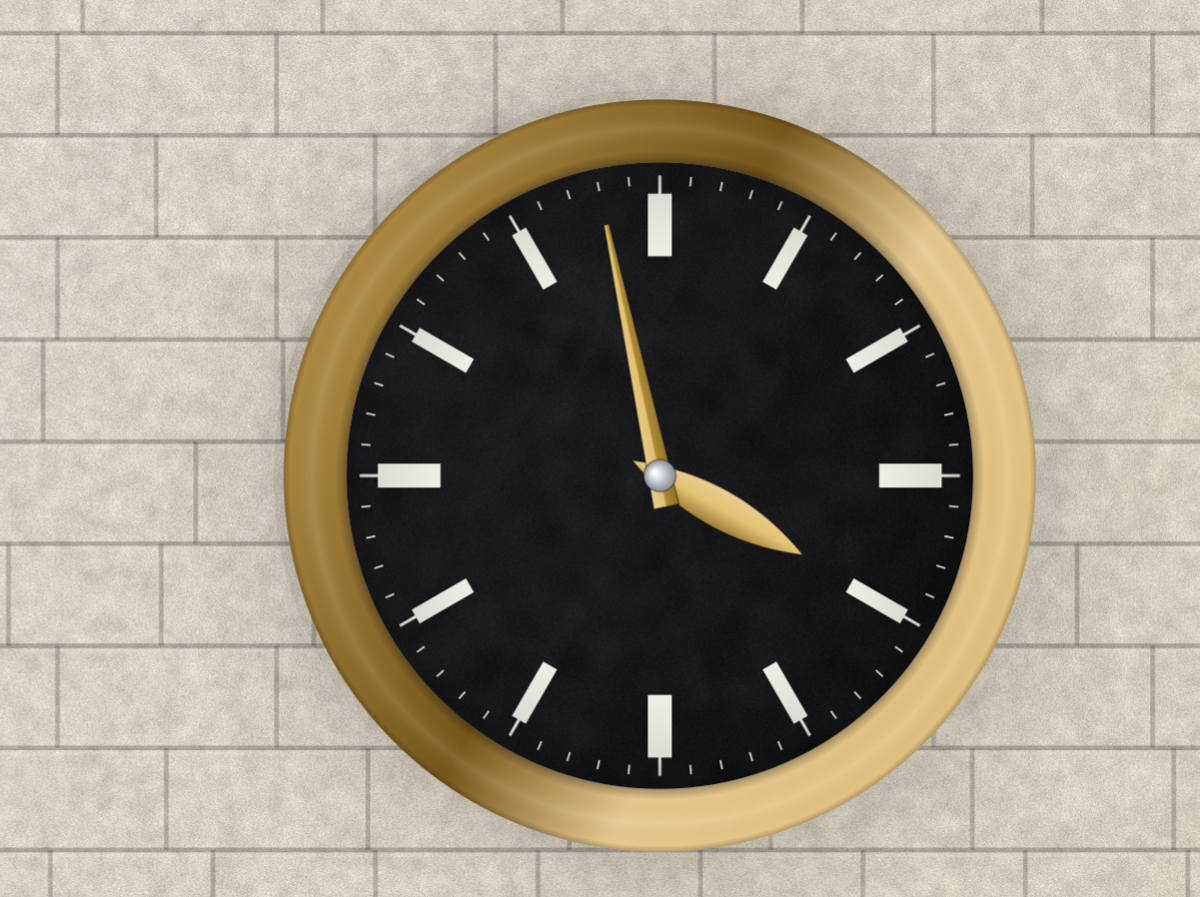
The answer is 3 h 58 min
